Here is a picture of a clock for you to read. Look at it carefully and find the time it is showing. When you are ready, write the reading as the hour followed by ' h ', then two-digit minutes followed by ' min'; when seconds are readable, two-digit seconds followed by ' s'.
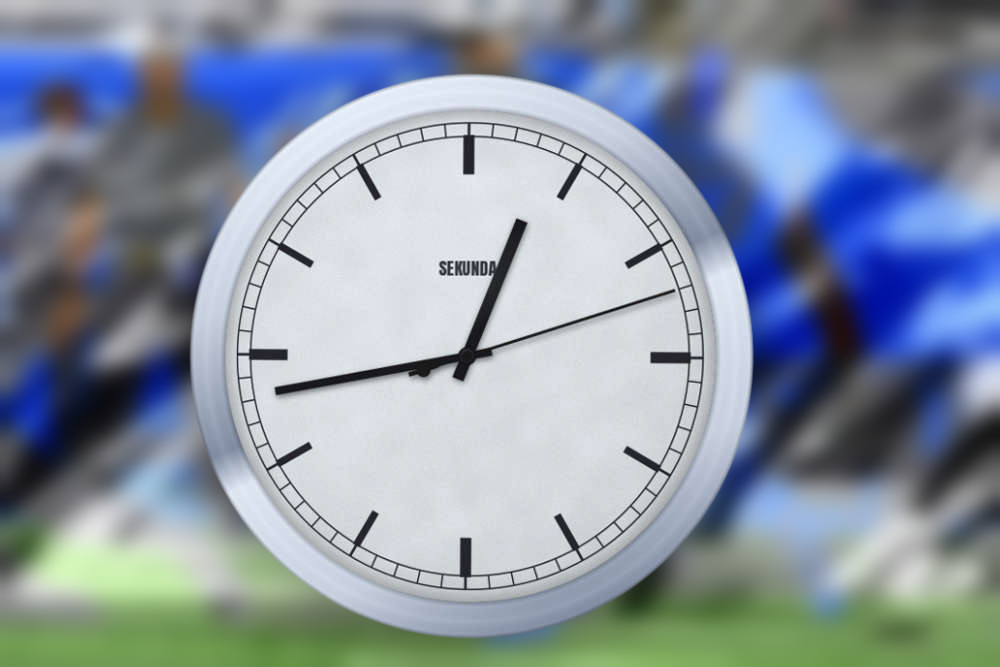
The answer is 12 h 43 min 12 s
